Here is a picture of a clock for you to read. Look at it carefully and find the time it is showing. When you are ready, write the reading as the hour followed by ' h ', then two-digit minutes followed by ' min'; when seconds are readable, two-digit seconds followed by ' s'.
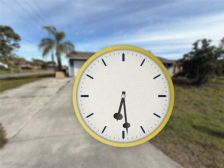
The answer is 6 h 29 min
